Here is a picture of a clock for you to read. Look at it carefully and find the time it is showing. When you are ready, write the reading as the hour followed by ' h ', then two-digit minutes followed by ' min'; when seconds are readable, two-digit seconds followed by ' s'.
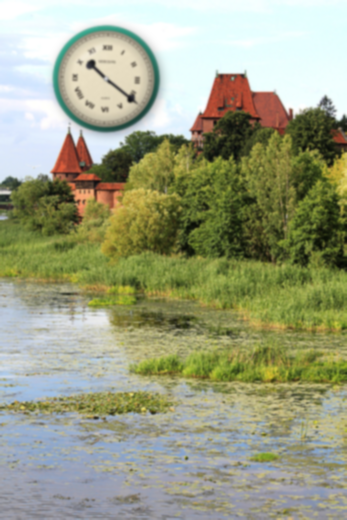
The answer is 10 h 21 min
